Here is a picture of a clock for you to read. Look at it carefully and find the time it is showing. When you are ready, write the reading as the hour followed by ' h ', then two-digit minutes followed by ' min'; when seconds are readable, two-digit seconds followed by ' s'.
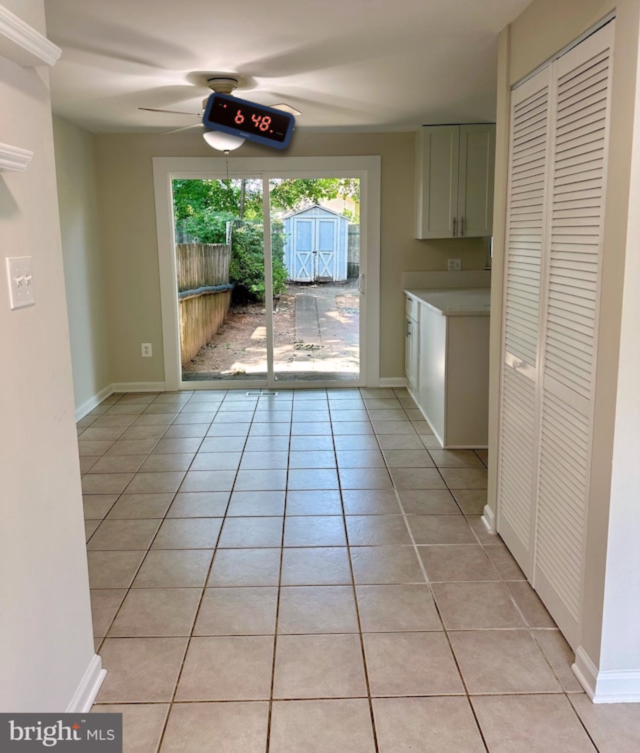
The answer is 6 h 48 min
